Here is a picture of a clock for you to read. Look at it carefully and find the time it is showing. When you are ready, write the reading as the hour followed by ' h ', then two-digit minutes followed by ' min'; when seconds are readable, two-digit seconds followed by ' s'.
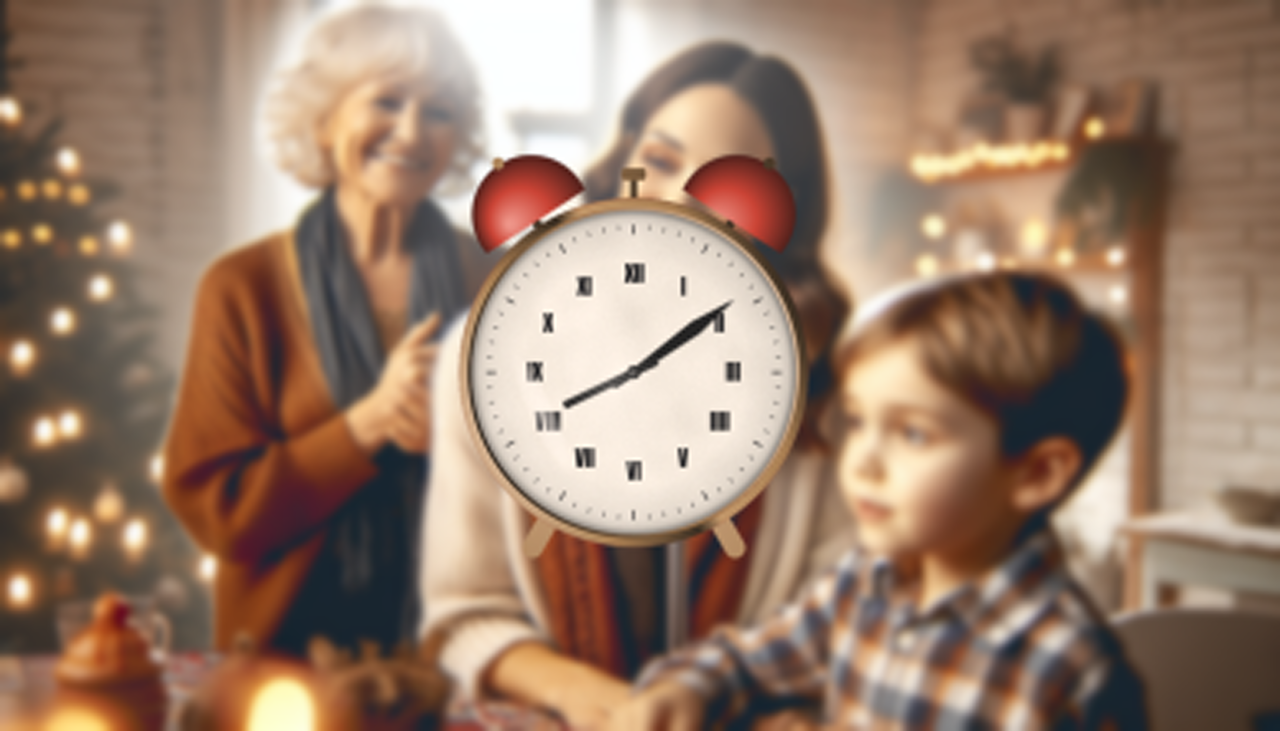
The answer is 8 h 09 min
